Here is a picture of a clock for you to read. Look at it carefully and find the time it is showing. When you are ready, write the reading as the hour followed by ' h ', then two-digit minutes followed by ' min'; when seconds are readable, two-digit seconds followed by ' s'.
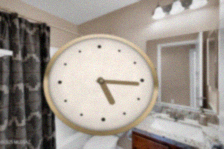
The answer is 5 h 16 min
